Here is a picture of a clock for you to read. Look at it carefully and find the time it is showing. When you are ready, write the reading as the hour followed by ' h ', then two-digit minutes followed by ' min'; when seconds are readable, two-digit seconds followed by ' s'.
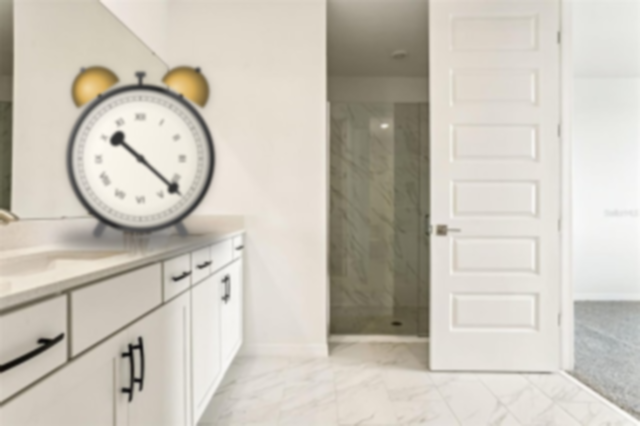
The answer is 10 h 22 min
